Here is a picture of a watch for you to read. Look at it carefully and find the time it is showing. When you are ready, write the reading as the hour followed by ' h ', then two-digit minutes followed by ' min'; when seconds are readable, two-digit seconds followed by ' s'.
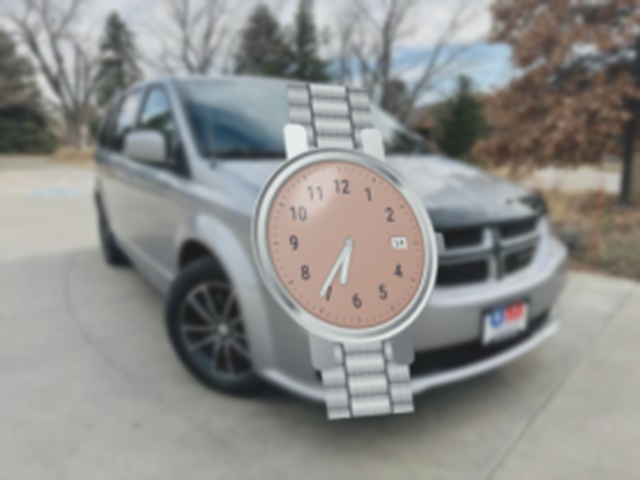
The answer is 6 h 36 min
